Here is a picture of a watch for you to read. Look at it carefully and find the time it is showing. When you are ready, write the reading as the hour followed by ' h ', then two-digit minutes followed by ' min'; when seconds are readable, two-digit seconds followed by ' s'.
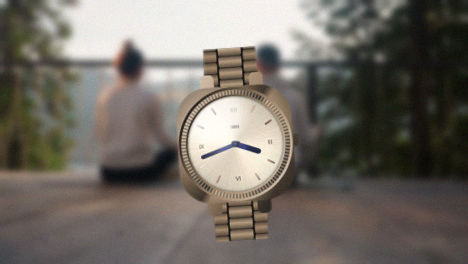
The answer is 3 h 42 min
